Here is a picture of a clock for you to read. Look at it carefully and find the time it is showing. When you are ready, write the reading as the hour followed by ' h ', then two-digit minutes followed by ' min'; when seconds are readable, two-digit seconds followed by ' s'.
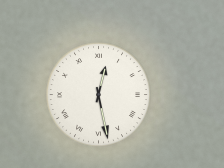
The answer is 12 h 28 min
